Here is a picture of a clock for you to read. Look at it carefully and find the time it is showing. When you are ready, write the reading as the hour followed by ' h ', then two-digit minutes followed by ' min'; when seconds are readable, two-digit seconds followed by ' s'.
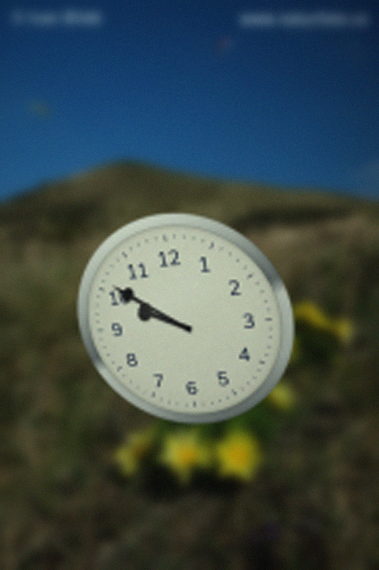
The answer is 9 h 51 min
